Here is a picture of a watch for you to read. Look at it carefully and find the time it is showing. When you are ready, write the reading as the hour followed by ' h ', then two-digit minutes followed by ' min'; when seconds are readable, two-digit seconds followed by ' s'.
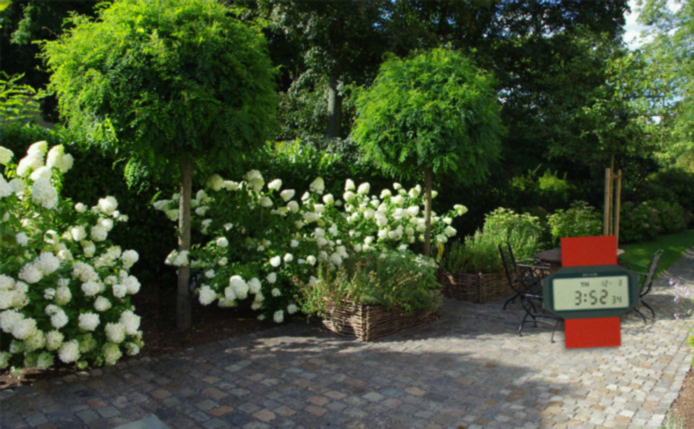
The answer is 3 h 52 min
